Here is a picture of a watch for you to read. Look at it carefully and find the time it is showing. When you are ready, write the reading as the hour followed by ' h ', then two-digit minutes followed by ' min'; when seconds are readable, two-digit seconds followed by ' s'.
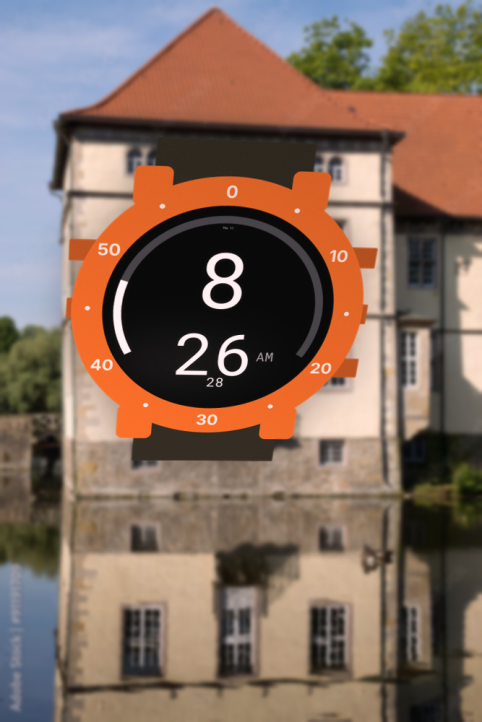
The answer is 8 h 26 min 28 s
